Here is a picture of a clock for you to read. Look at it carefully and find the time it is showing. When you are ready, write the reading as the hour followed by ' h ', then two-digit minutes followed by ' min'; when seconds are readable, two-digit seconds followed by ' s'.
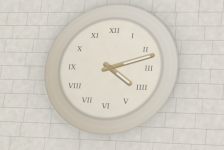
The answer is 4 h 12 min
